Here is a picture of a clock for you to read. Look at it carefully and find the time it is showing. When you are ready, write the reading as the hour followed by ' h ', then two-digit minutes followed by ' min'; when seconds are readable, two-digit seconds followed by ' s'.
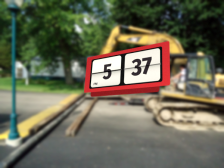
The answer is 5 h 37 min
